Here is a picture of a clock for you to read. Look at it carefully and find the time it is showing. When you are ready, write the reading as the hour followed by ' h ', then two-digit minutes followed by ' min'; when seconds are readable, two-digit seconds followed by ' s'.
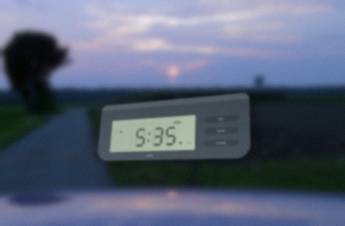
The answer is 5 h 35 min
